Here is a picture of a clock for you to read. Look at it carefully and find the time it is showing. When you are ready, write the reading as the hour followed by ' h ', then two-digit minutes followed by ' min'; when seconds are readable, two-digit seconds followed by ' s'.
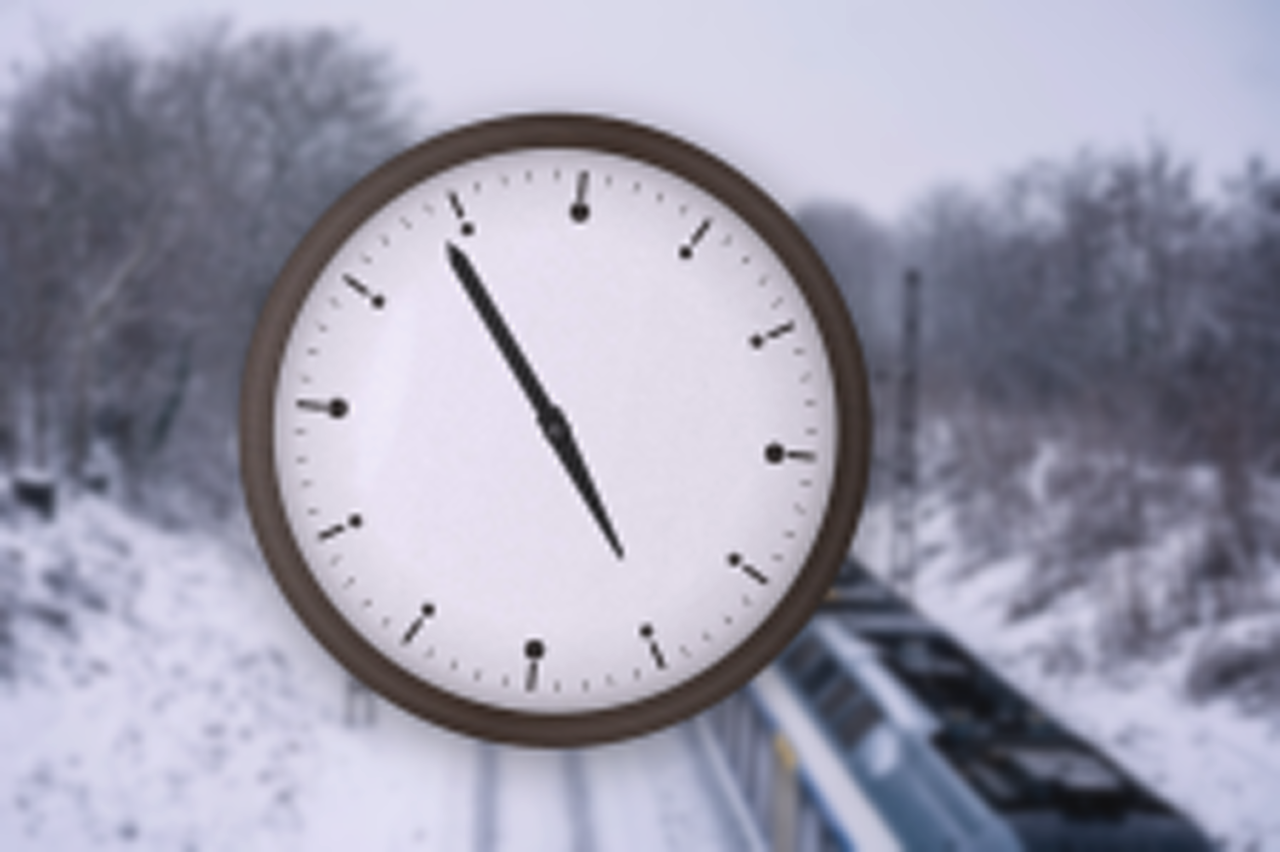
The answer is 4 h 54 min
